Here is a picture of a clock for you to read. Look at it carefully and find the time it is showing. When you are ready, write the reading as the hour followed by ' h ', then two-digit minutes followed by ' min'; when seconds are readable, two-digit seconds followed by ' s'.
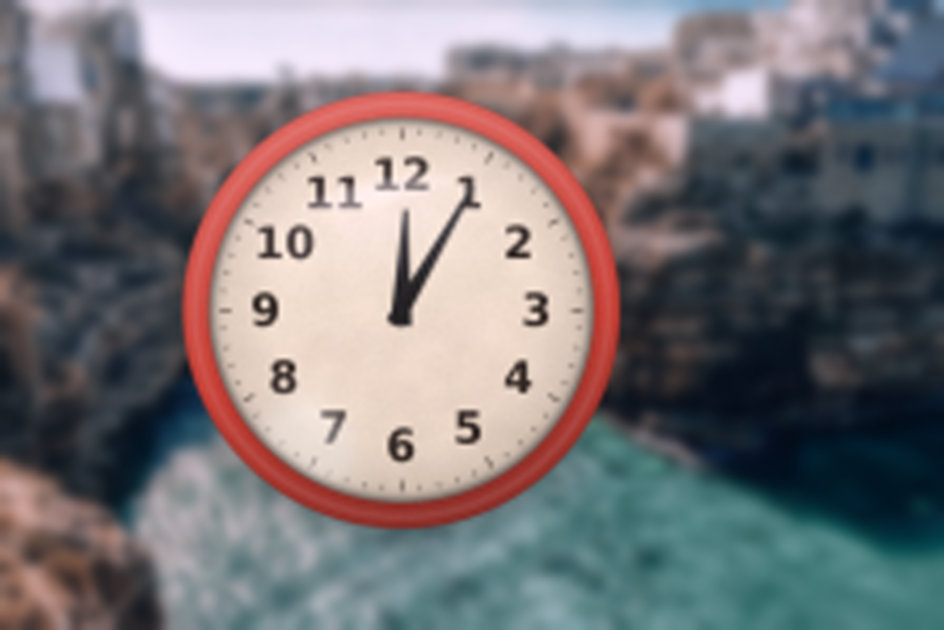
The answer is 12 h 05 min
